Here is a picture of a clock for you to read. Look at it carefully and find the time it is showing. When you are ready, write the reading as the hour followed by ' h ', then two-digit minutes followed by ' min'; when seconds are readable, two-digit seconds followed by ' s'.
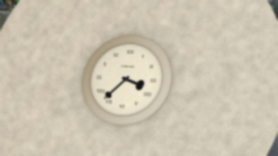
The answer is 3 h 37 min
